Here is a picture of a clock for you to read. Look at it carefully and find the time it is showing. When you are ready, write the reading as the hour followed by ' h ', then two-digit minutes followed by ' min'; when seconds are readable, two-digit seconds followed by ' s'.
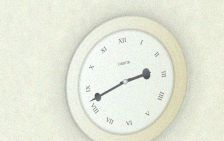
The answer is 2 h 42 min
